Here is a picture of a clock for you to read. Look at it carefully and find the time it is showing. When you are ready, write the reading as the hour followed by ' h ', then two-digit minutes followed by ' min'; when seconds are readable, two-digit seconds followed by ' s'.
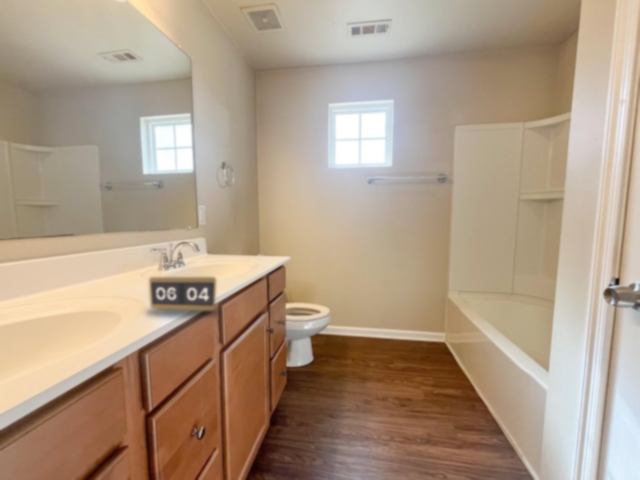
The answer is 6 h 04 min
